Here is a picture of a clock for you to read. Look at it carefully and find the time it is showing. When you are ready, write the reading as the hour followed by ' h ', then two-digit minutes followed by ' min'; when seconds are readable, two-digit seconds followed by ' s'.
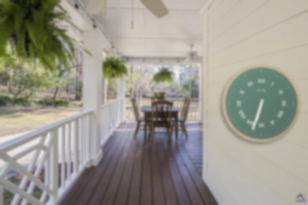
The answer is 6 h 33 min
